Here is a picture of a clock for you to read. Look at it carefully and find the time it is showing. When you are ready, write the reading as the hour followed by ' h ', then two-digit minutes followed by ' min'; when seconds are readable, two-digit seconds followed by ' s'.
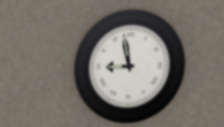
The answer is 8 h 58 min
